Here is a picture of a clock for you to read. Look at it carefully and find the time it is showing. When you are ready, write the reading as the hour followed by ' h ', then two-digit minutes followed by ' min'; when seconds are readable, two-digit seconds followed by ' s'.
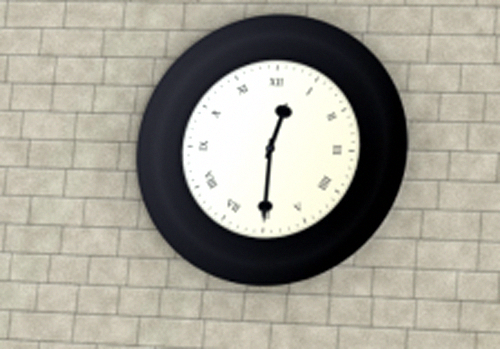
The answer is 12 h 30 min
